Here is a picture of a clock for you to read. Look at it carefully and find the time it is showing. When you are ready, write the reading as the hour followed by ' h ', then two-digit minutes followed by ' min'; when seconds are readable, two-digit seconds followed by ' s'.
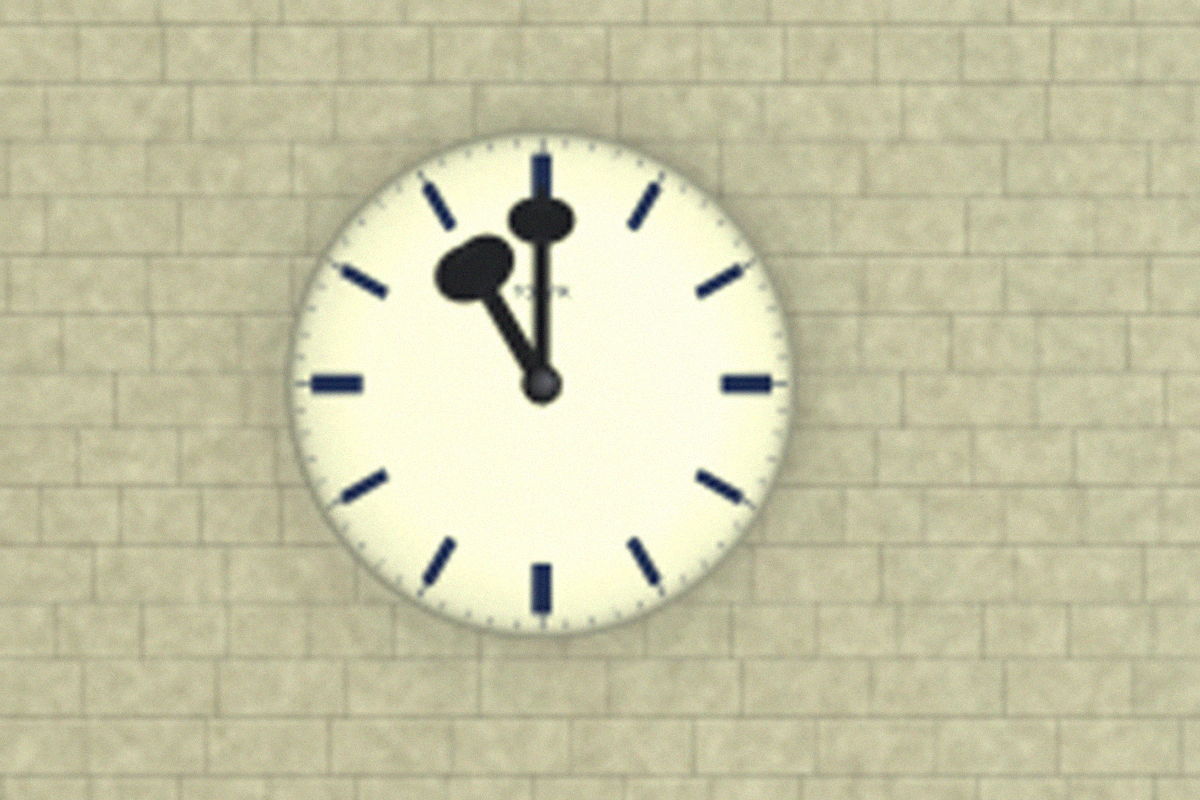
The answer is 11 h 00 min
